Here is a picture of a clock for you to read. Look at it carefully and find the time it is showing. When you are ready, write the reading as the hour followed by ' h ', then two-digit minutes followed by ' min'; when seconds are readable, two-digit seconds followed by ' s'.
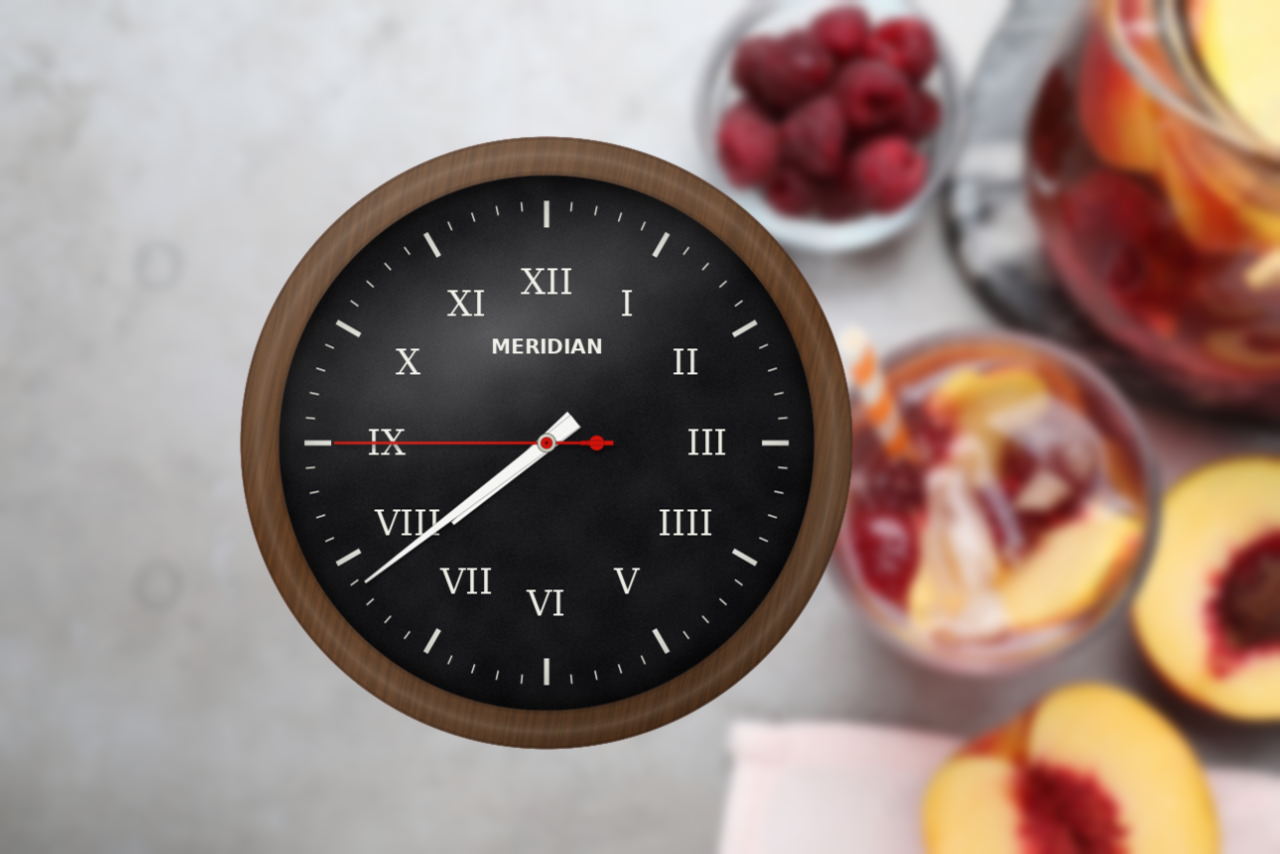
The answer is 7 h 38 min 45 s
